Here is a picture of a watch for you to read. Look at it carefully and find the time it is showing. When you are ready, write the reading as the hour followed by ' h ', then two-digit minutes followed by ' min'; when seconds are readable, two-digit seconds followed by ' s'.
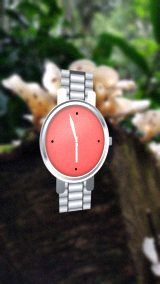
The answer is 5 h 57 min
